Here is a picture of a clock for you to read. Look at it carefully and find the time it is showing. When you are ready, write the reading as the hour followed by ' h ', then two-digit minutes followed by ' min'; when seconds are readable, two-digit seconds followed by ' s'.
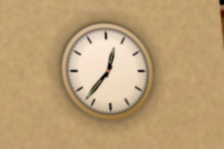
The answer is 12 h 37 min
